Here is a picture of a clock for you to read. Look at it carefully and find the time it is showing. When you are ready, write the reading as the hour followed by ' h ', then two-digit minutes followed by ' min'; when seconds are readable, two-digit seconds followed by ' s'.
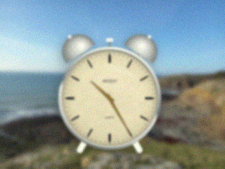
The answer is 10 h 25 min
